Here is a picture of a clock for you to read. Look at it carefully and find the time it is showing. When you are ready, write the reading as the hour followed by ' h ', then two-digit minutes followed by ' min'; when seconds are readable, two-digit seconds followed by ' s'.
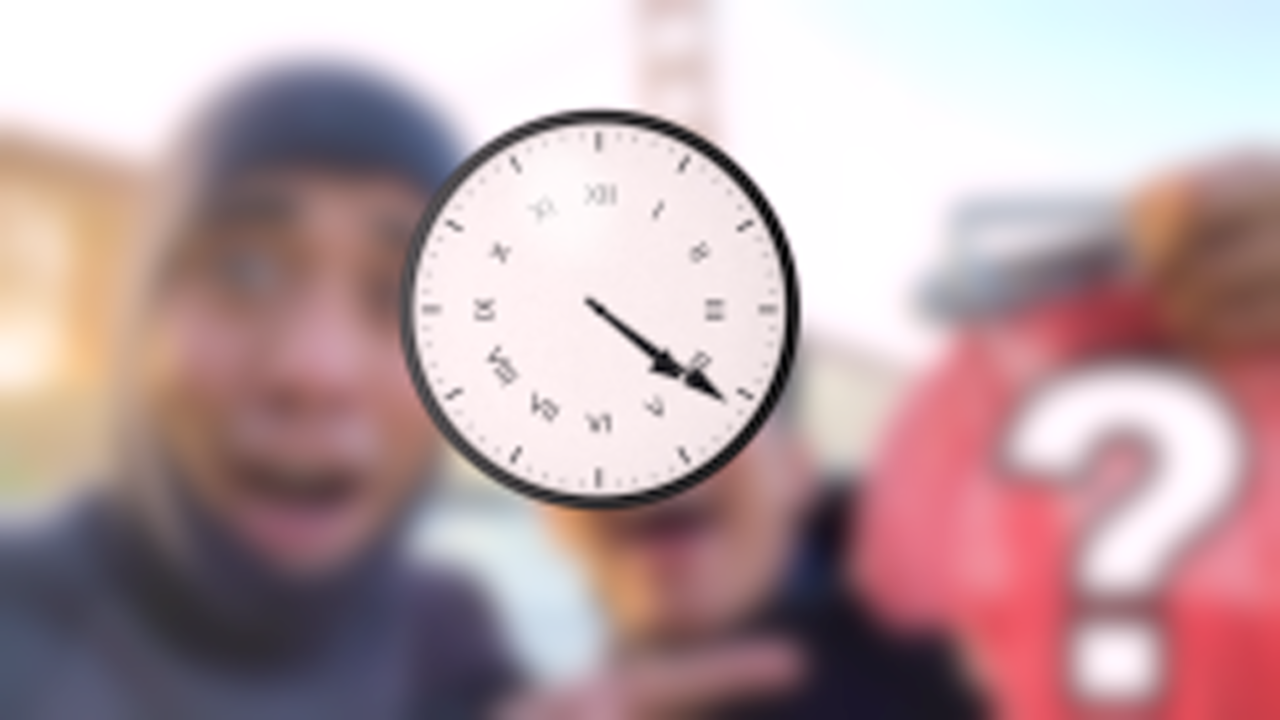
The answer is 4 h 21 min
